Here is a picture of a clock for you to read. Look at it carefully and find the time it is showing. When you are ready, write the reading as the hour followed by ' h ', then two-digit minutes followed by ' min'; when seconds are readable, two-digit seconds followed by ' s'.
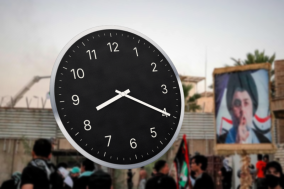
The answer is 8 h 20 min
